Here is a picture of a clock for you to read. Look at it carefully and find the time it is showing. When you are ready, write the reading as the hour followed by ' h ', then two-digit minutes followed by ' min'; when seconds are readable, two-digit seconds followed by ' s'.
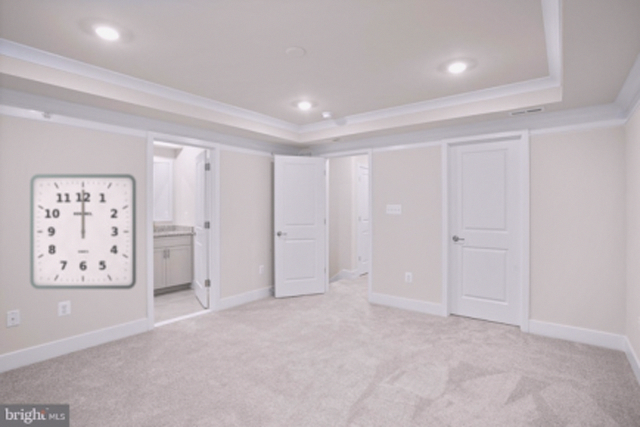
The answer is 12 h 00 min
